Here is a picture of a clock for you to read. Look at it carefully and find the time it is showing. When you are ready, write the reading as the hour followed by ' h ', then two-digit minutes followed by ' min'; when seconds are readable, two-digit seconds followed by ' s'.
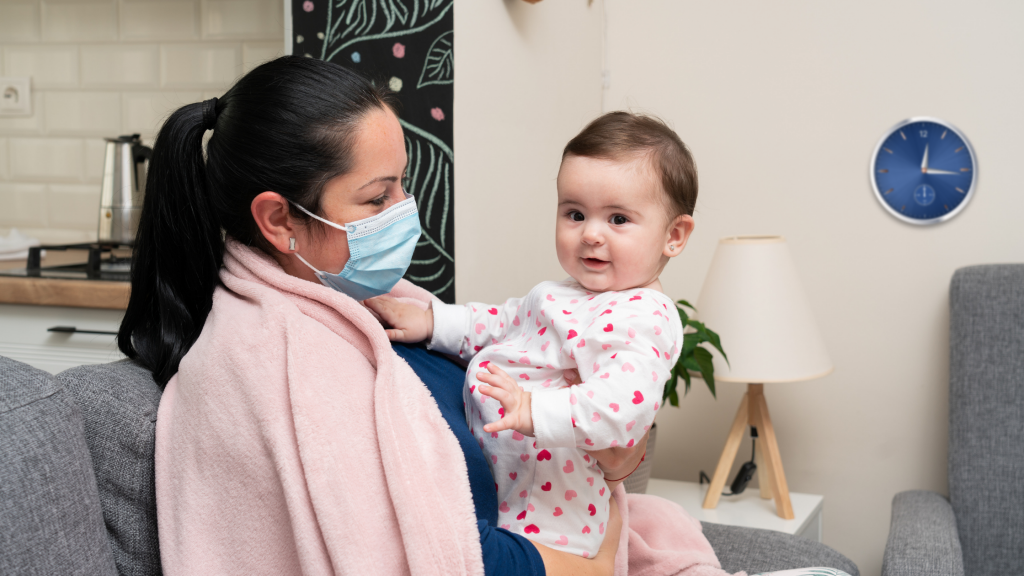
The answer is 12 h 16 min
